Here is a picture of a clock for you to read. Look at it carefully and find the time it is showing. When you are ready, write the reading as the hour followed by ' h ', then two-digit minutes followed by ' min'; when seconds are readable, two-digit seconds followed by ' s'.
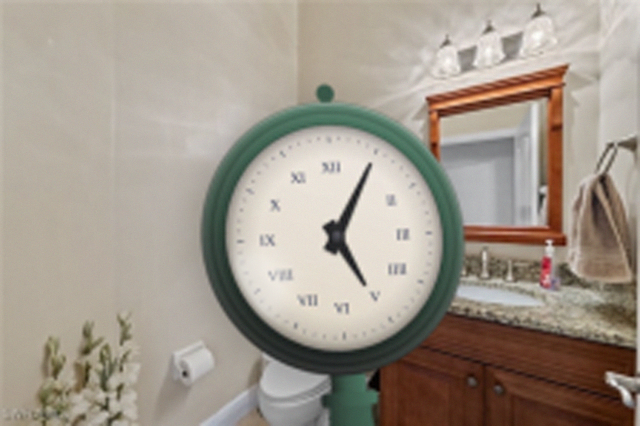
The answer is 5 h 05 min
